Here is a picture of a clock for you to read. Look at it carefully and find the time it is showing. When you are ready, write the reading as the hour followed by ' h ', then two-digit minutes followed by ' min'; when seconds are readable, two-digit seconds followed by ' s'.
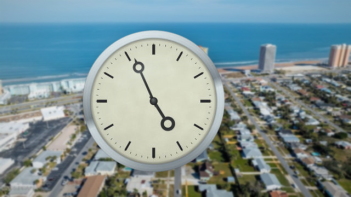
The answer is 4 h 56 min
